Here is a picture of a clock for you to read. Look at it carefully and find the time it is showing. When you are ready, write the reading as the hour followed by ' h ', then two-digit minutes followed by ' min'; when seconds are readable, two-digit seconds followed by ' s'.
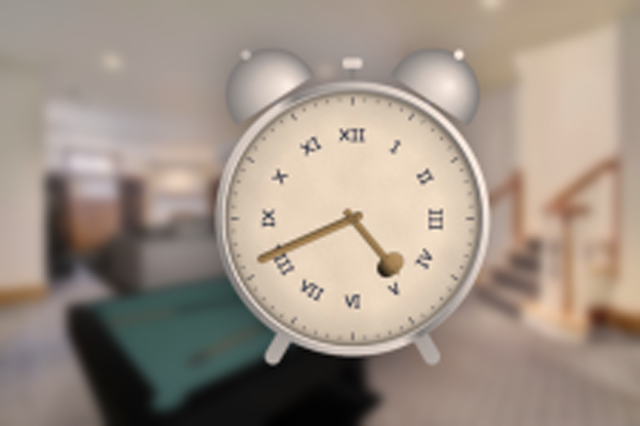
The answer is 4 h 41 min
